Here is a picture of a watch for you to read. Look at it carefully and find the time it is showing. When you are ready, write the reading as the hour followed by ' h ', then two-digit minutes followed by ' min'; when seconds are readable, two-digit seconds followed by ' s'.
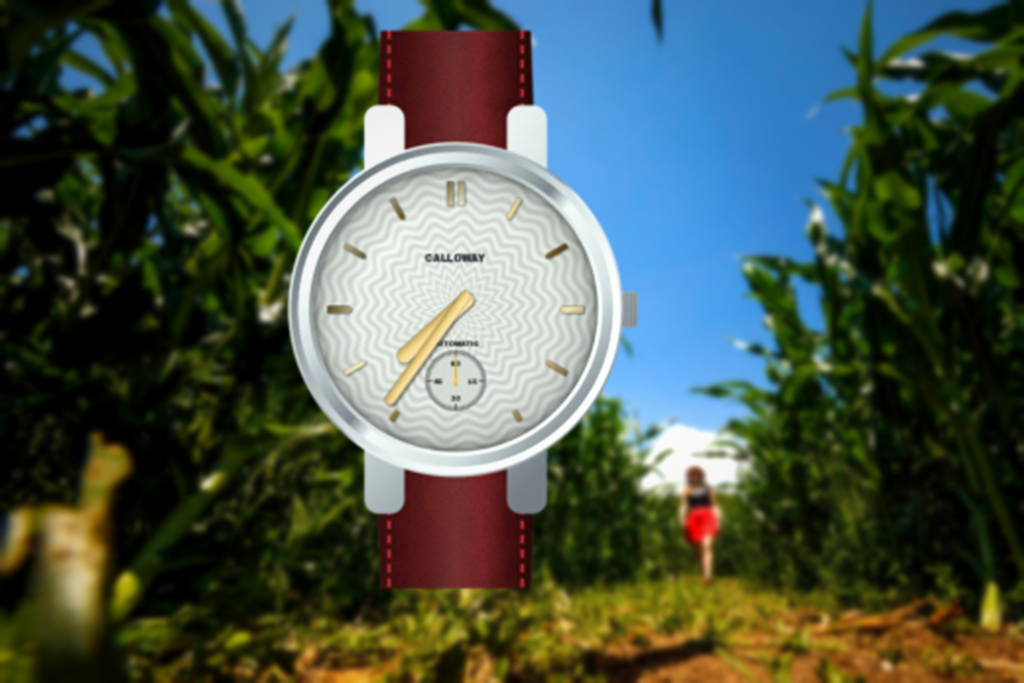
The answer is 7 h 36 min
